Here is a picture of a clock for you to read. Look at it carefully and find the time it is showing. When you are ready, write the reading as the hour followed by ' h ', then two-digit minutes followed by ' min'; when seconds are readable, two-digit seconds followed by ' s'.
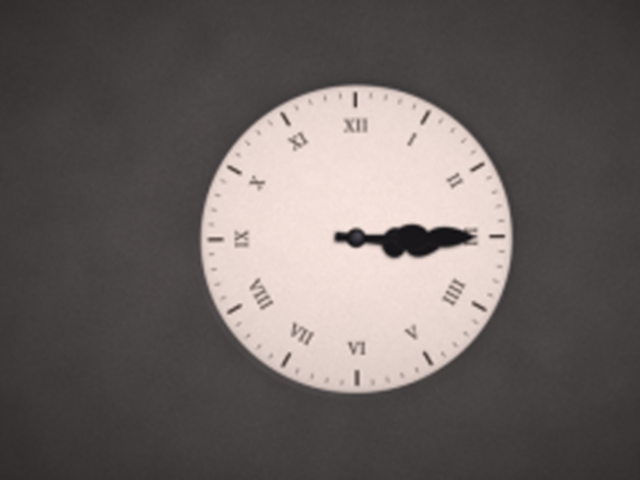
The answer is 3 h 15 min
